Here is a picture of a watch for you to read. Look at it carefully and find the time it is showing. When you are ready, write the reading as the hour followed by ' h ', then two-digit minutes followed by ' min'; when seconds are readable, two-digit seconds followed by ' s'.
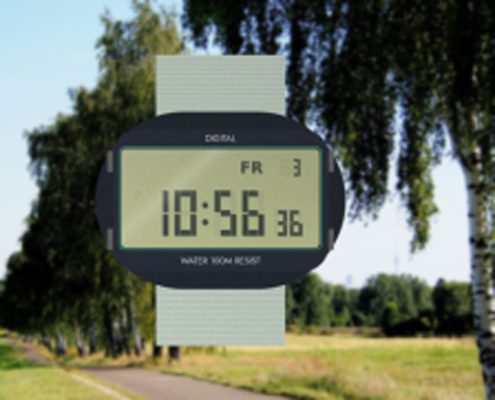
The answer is 10 h 56 min 36 s
